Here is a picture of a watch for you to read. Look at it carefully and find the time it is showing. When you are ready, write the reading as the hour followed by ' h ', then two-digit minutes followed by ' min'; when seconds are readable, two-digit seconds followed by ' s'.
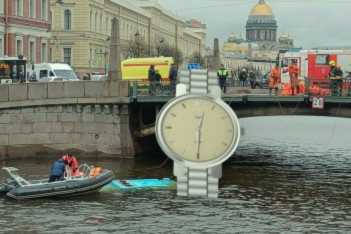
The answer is 12 h 30 min
